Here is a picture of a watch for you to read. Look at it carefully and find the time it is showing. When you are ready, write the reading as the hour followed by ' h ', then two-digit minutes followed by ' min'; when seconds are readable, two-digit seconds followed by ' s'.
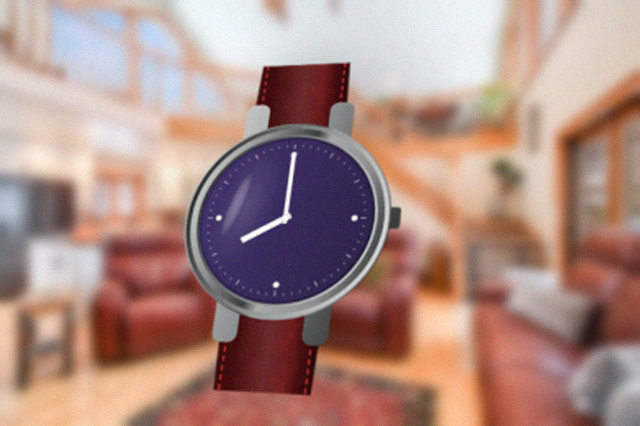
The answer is 8 h 00 min
